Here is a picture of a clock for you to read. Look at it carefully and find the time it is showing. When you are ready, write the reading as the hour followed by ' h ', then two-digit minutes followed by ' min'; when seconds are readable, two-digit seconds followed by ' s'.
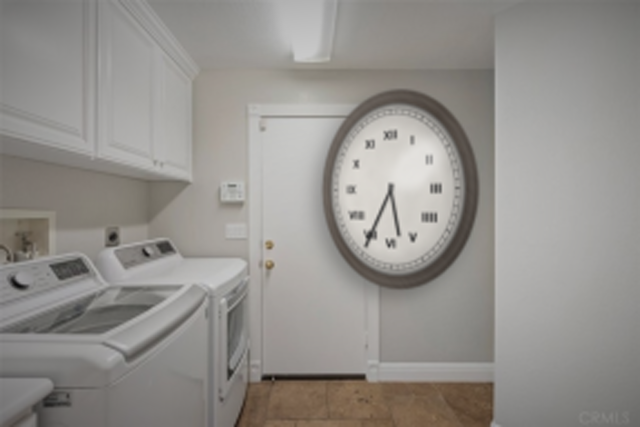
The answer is 5 h 35 min
